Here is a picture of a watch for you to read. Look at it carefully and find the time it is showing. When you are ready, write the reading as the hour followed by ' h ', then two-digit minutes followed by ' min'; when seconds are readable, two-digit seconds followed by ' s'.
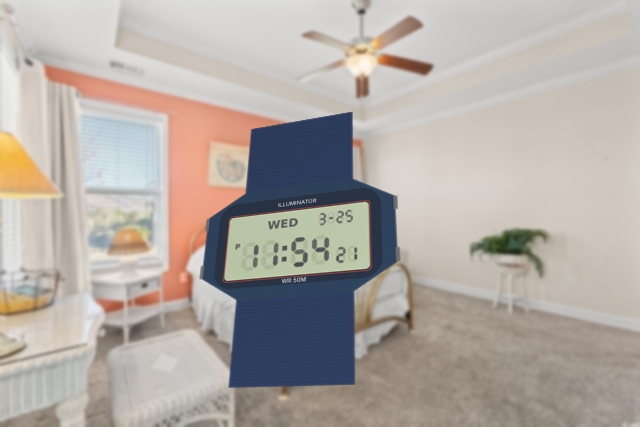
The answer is 11 h 54 min 21 s
